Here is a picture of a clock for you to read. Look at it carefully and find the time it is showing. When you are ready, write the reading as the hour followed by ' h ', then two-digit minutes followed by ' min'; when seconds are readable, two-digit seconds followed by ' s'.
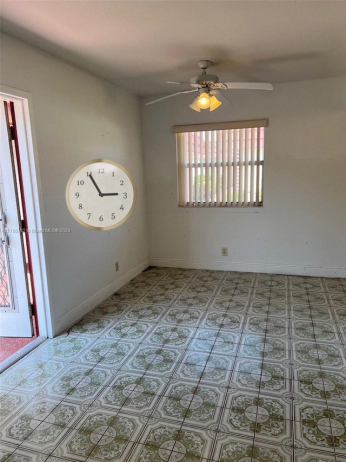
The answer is 2 h 55 min
